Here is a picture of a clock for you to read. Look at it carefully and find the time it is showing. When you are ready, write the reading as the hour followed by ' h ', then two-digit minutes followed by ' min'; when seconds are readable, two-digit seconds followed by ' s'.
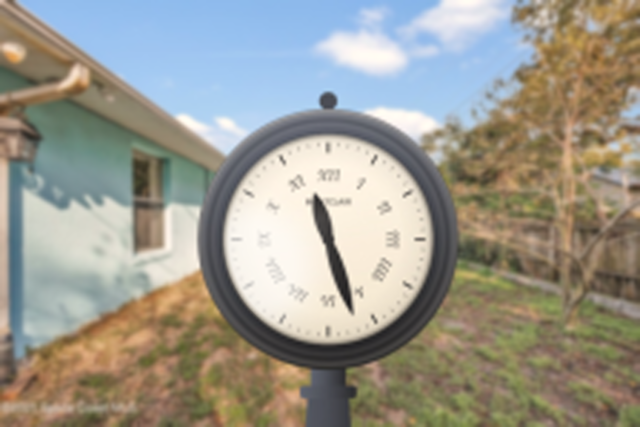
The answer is 11 h 27 min
